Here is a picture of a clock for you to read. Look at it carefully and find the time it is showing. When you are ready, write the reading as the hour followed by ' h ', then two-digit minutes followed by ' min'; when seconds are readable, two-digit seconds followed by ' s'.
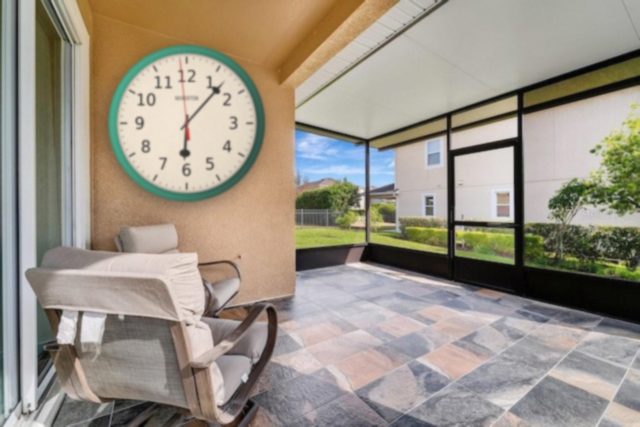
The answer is 6 h 06 min 59 s
